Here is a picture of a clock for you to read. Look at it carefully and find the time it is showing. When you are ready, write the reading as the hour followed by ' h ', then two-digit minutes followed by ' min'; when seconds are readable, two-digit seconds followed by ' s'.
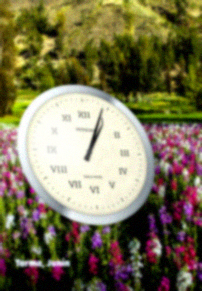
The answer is 1 h 04 min
